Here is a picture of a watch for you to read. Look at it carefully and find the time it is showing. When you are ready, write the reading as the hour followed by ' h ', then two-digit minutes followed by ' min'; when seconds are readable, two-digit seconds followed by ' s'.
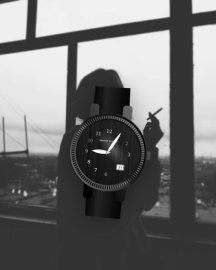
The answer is 9 h 05 min
